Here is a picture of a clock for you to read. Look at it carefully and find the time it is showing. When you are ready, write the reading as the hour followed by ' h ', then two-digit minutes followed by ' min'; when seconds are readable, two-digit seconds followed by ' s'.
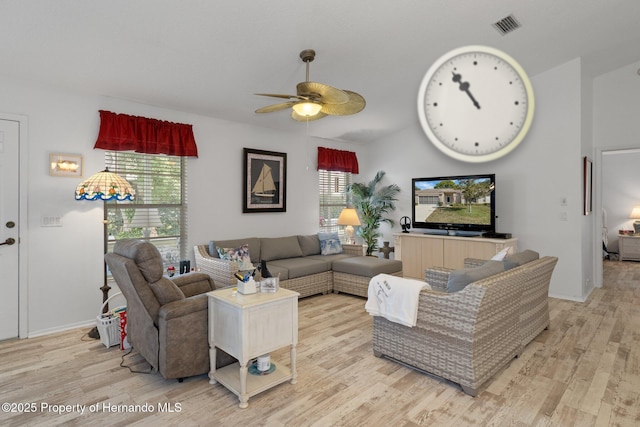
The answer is 10 h 54 min
